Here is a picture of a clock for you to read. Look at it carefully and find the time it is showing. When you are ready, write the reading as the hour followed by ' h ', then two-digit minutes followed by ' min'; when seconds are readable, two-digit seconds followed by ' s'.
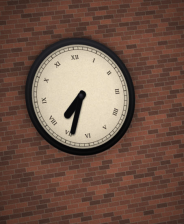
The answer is 7 h 34 min
